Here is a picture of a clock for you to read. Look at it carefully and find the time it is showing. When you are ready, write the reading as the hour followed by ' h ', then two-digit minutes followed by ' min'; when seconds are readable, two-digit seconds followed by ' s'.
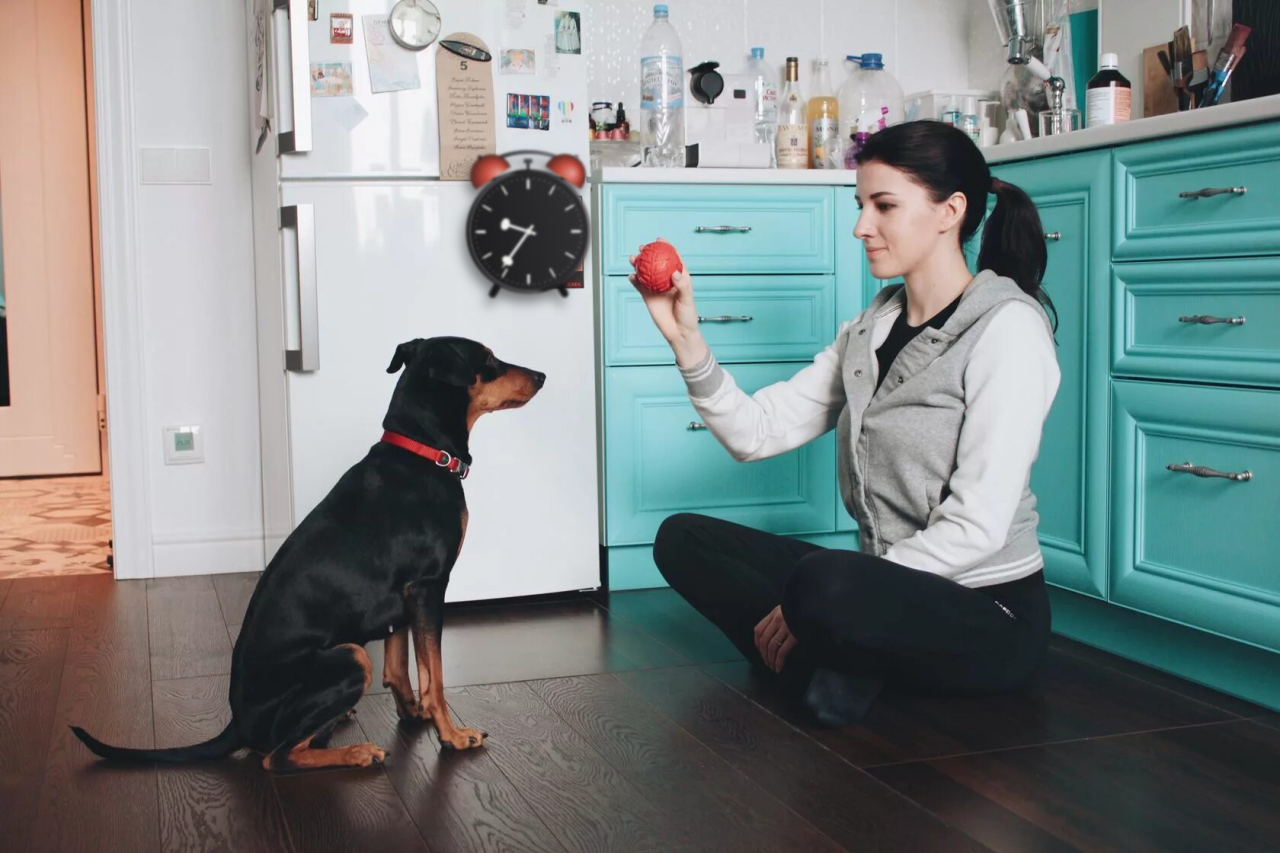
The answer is 9 h 36 min
